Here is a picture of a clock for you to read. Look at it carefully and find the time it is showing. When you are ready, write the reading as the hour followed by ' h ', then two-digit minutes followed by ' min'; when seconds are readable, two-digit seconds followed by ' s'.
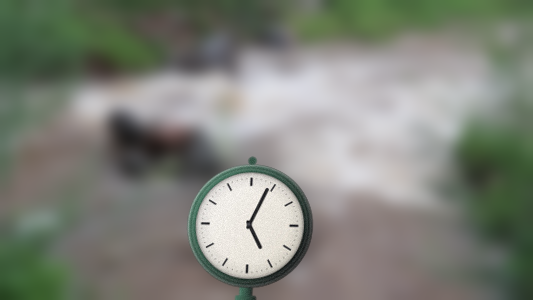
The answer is 5 h 04 min
